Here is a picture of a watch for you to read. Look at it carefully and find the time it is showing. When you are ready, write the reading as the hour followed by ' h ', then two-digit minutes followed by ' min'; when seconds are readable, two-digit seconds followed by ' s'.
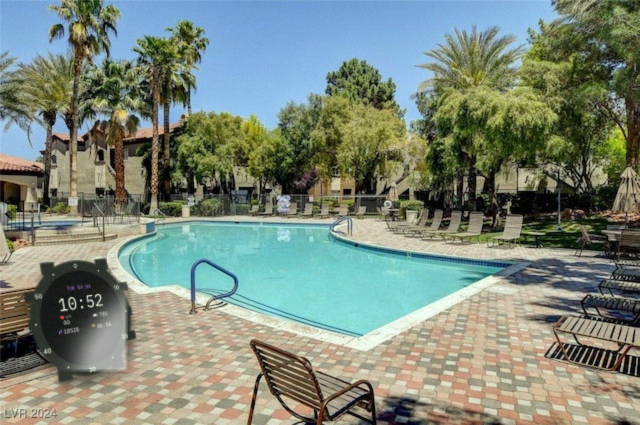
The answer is 10 h 52 min
